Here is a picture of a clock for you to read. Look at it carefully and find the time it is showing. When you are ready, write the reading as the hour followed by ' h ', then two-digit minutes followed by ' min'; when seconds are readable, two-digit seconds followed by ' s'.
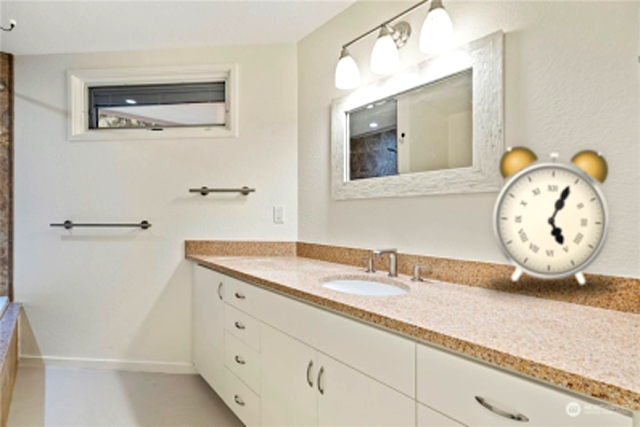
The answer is 5 h 04 min
